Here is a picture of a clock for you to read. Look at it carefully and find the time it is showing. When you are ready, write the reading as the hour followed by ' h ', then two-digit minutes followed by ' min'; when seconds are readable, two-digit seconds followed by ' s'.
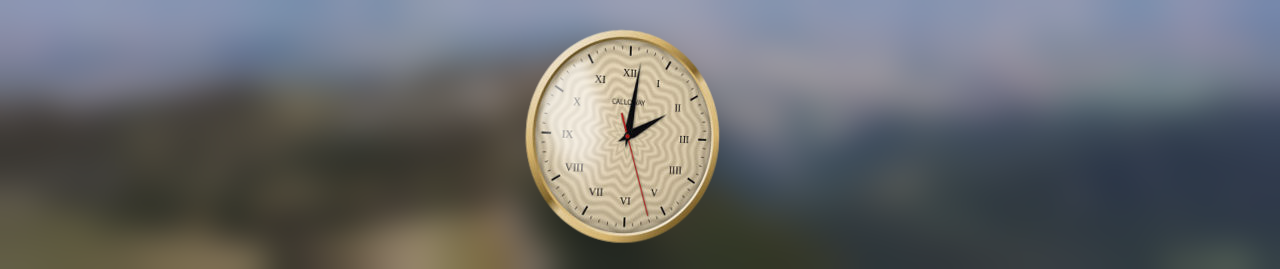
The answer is 2 h 01 min 27 s
